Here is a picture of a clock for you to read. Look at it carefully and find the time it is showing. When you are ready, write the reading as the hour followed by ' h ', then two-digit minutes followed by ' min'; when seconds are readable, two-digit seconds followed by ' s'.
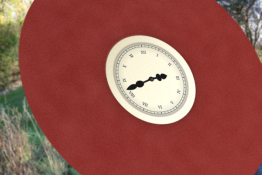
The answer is 2 h 42 min
